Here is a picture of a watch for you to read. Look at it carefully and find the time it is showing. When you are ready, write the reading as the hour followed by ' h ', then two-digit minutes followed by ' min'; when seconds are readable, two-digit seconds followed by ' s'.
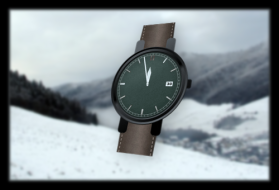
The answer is 11 h 57 min
